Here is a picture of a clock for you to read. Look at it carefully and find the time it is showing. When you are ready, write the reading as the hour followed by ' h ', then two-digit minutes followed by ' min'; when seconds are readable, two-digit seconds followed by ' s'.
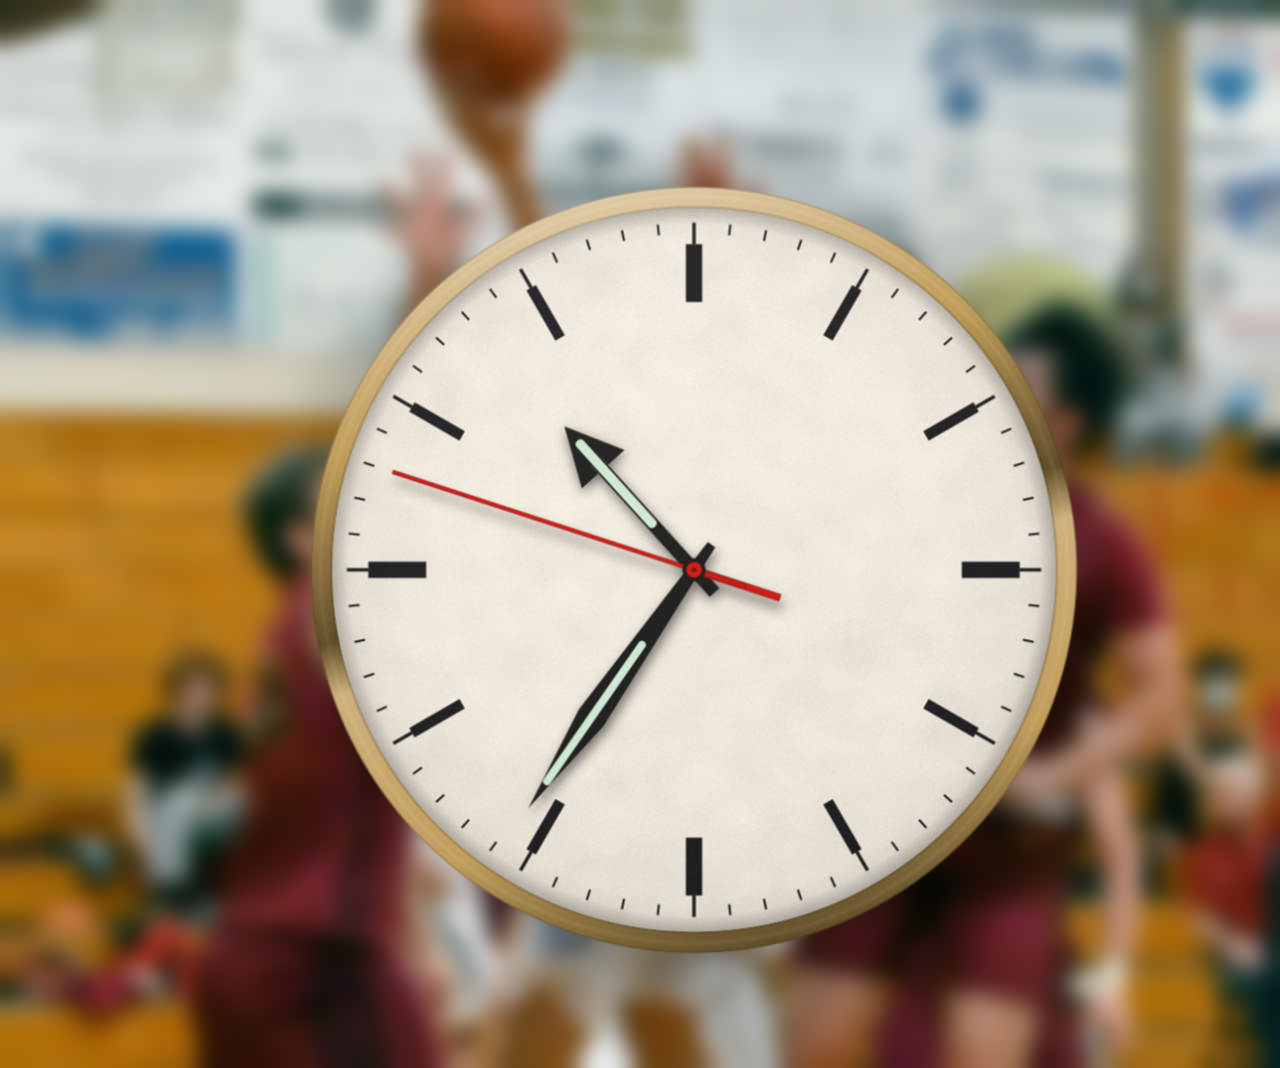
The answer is 10 h 35 min 48 s
